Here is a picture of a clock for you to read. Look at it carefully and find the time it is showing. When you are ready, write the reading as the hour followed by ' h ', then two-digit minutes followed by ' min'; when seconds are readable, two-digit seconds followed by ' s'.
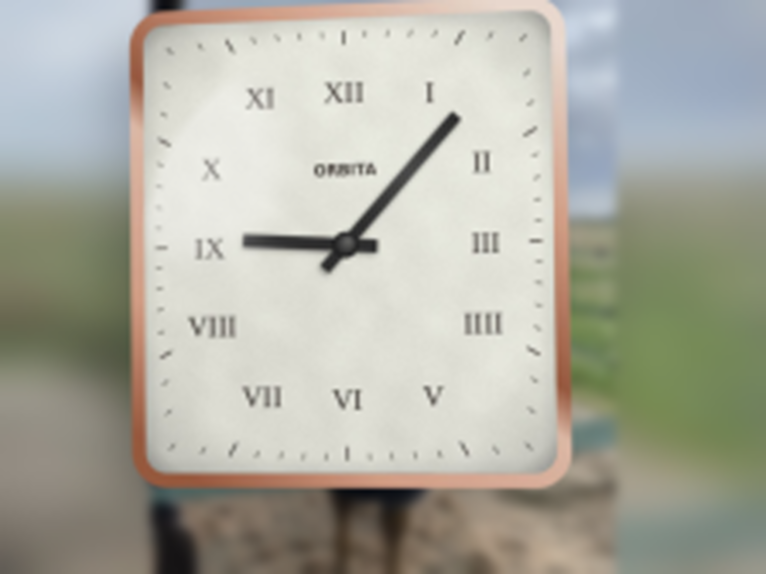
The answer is 9 h 07 min
